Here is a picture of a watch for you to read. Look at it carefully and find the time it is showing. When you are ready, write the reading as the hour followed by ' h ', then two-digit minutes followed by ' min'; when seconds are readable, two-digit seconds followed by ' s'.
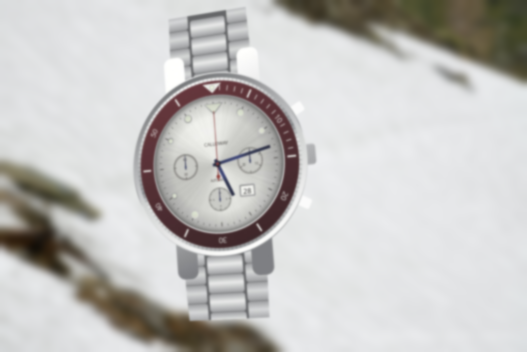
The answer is 5 h 13 min
